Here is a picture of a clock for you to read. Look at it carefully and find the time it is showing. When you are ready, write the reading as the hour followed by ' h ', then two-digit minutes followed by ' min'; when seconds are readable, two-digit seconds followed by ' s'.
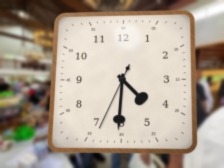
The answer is 4 h 30 min 34 s
